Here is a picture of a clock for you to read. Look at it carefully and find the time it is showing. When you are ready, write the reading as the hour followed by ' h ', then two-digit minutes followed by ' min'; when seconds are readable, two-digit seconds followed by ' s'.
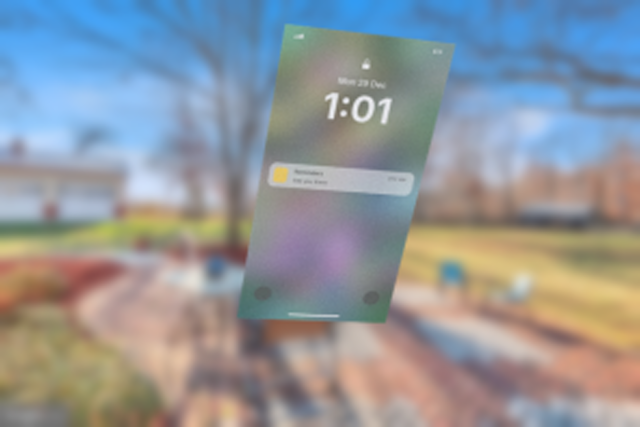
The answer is 1 h 01 min
